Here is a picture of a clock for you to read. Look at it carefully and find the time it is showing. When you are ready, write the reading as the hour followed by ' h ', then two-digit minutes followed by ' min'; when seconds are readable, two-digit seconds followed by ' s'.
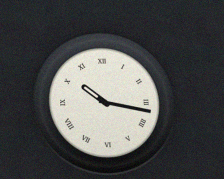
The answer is 10 h 17 min
